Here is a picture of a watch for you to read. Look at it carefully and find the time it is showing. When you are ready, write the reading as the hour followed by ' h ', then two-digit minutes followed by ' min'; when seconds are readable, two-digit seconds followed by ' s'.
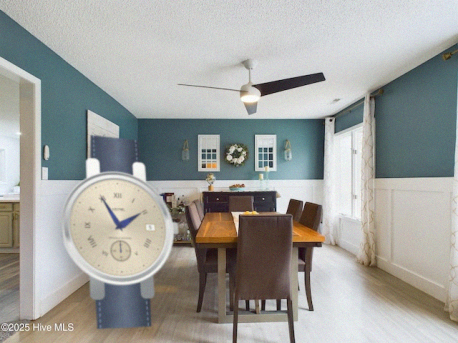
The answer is 1 h 55 min
